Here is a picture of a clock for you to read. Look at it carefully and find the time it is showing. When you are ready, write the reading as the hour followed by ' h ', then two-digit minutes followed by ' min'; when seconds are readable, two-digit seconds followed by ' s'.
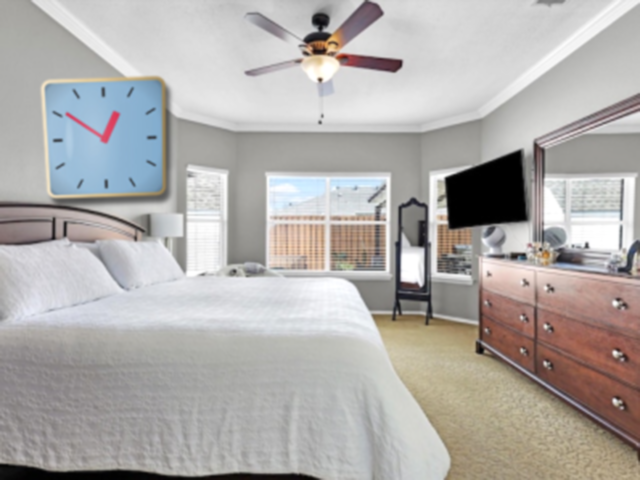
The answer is 12 h 51 min
